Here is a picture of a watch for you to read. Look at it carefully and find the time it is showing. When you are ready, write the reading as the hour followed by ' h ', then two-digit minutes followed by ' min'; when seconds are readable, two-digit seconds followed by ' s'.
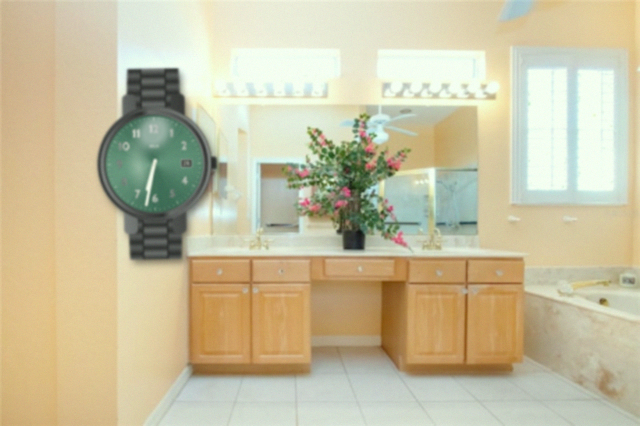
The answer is 6 h 32 min
